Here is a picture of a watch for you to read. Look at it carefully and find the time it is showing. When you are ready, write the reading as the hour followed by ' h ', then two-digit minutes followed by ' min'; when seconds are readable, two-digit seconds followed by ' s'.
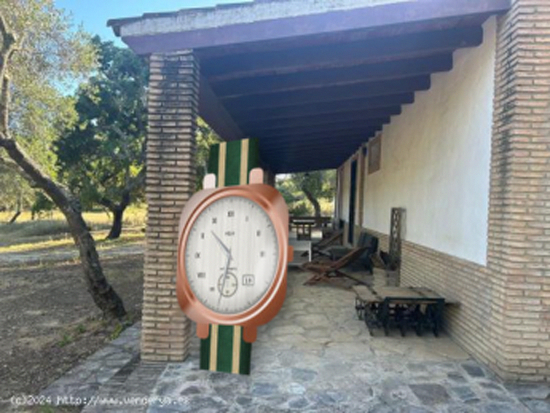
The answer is 10 h 32 min
